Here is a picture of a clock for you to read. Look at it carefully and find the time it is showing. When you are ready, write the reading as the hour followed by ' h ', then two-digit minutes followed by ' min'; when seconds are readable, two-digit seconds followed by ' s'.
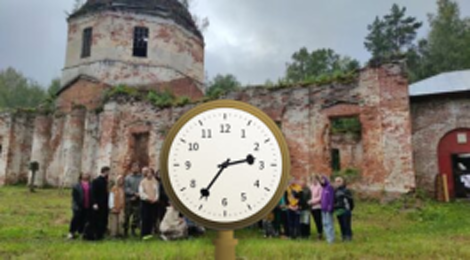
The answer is 2 h 36 min
